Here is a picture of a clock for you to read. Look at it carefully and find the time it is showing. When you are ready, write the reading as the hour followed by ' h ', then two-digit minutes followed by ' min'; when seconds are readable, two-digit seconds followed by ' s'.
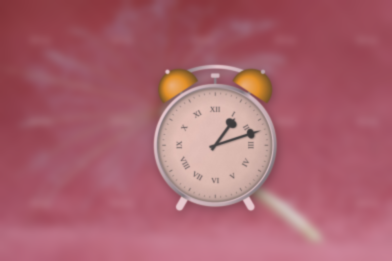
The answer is 1 h 12 min
